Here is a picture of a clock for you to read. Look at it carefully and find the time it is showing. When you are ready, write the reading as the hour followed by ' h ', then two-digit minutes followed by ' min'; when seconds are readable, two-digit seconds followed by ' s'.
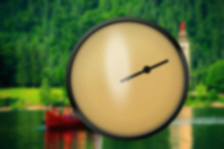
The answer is 2 h 11 min
